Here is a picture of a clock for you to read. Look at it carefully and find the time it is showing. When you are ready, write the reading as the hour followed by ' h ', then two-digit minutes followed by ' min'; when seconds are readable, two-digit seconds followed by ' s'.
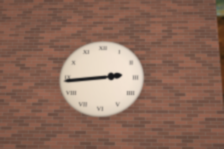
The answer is 2 h 44 min
